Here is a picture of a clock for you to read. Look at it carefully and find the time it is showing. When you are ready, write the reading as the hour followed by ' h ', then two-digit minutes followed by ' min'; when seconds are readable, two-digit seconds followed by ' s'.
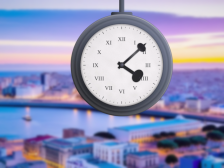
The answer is 4 h 08 min
